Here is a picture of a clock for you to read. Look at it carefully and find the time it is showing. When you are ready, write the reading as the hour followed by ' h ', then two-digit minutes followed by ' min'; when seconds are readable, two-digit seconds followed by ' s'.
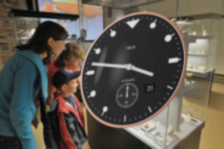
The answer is 3 h 47 min
